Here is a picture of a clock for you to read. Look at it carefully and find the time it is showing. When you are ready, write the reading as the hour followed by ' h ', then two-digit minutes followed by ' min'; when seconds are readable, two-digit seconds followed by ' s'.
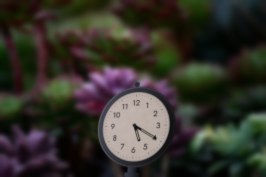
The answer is 5 h 20 min
